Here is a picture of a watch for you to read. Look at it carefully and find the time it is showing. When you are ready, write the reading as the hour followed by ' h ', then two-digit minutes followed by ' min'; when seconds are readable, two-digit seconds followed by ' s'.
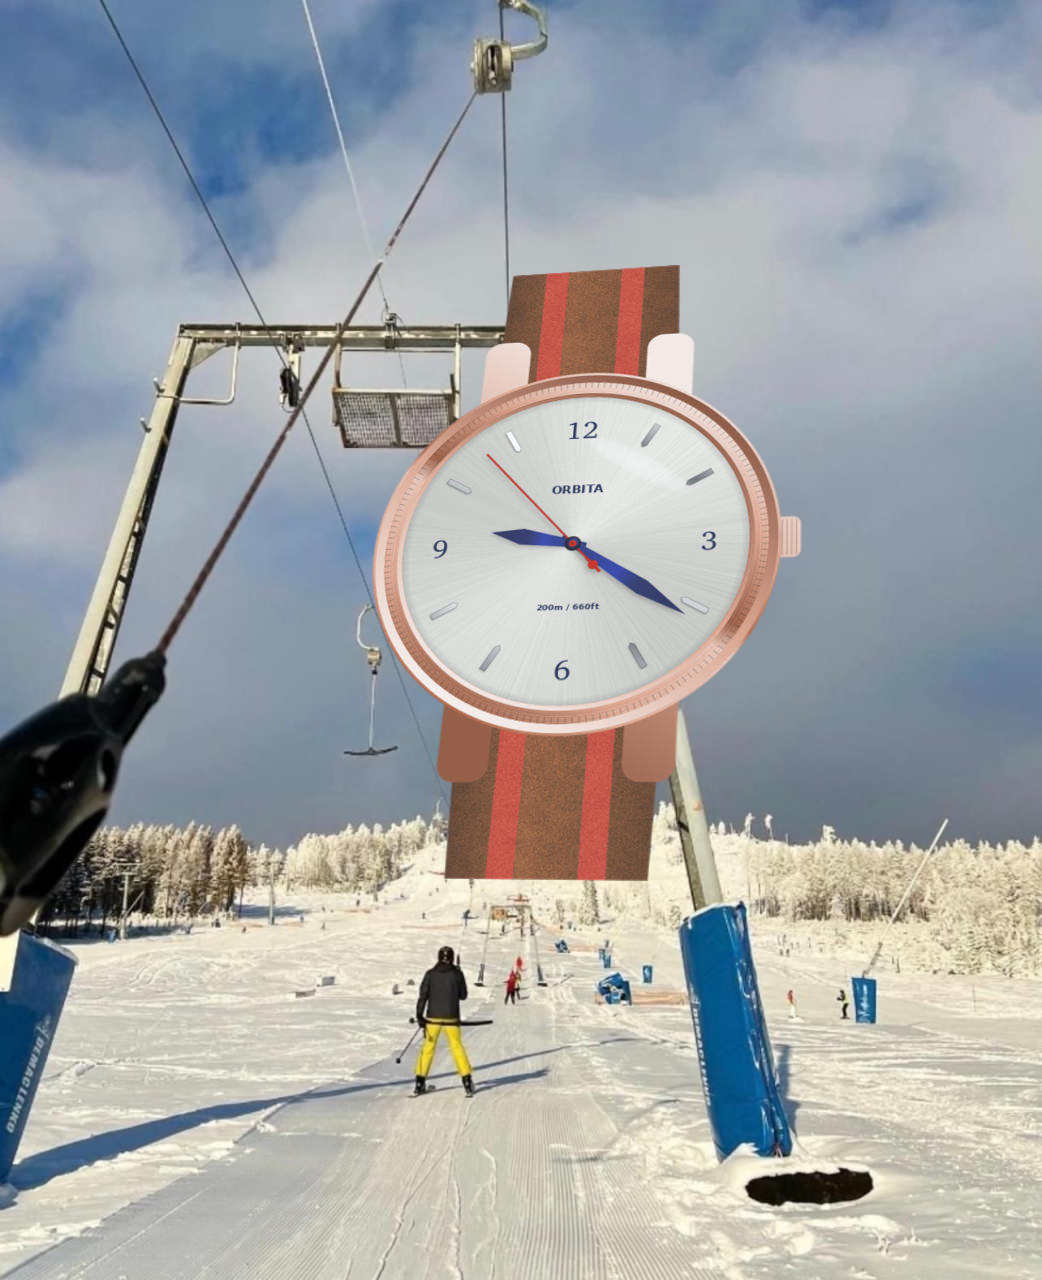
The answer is 9 h 20 min 53 s
